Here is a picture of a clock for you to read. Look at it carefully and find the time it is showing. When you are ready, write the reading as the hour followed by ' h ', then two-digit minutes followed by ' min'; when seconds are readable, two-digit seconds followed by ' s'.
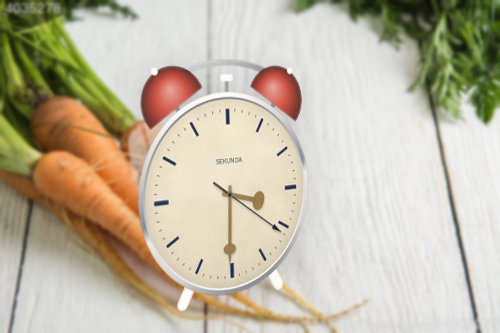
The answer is 3 h 30 min 21 s
